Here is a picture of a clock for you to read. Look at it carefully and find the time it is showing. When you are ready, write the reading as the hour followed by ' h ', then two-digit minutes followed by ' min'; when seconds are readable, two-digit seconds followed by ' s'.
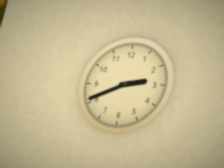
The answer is 2 h 41 min
